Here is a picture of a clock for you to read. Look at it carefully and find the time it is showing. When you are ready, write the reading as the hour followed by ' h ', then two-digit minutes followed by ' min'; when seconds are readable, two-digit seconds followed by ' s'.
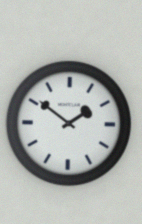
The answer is 1 h 51 min
